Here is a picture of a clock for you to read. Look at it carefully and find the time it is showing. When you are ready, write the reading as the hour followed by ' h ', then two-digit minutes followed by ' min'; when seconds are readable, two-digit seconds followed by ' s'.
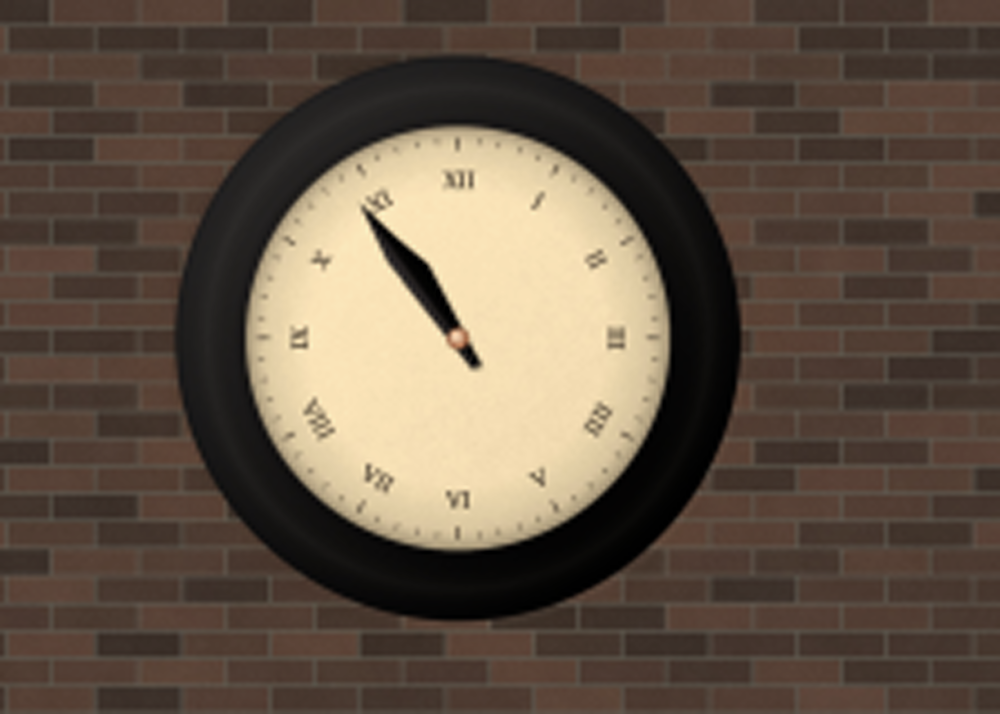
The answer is 10 h 54 min
